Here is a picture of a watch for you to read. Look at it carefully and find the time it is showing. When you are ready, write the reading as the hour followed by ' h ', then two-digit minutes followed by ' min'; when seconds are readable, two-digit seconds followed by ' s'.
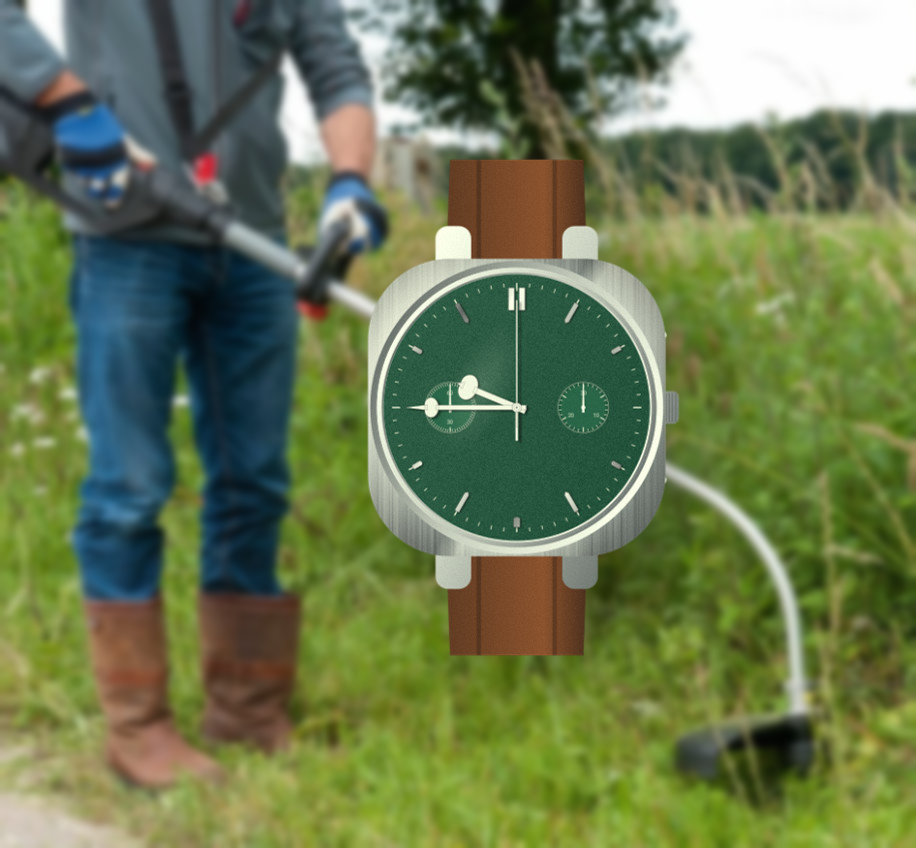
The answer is 9 h 45 min
